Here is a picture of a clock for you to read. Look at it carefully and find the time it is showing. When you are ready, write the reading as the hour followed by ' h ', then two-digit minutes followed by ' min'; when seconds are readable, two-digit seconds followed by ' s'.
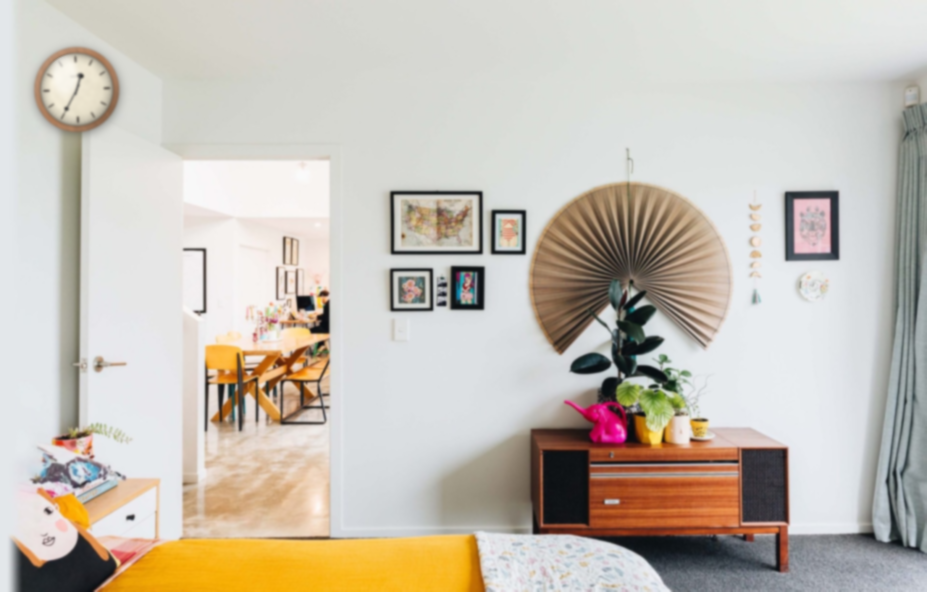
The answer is 12 h 35 min
